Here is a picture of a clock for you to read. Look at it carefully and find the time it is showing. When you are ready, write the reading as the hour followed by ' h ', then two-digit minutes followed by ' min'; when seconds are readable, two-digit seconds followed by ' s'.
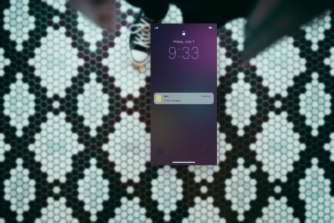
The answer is 9 h 33 min
